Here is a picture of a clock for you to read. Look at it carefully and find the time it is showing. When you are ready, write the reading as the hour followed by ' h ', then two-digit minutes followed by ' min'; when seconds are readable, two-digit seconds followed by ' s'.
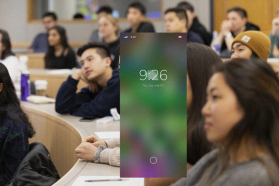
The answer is 9 h 26 min
